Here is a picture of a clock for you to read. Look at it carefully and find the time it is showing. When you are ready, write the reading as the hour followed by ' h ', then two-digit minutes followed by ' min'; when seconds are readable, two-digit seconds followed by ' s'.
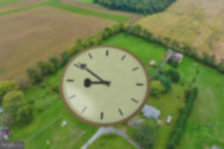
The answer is 8 h 51 min
